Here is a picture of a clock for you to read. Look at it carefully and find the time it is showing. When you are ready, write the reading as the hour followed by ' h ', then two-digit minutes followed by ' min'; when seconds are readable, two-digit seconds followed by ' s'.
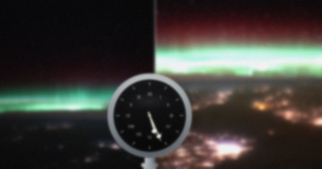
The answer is 5 h 26 min
